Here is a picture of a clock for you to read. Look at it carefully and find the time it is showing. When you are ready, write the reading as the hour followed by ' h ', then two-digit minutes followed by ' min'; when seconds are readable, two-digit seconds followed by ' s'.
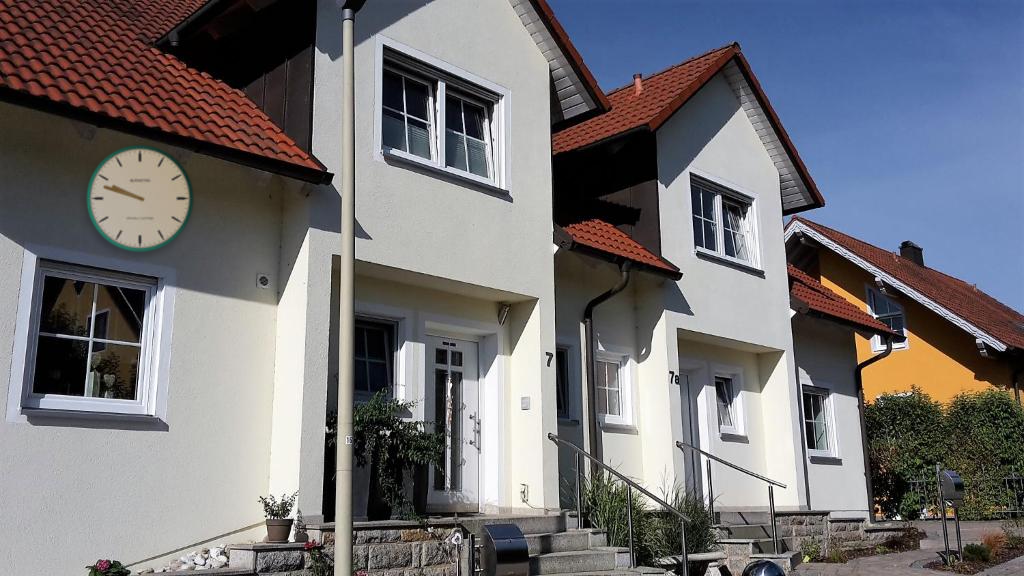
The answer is 9 h 48 min
